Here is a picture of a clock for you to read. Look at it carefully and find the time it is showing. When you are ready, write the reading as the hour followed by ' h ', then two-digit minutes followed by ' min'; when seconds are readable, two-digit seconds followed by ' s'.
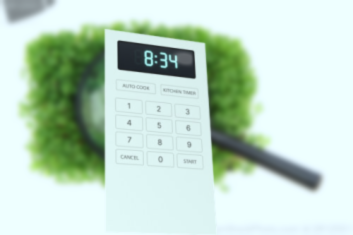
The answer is 8 h 34 min
